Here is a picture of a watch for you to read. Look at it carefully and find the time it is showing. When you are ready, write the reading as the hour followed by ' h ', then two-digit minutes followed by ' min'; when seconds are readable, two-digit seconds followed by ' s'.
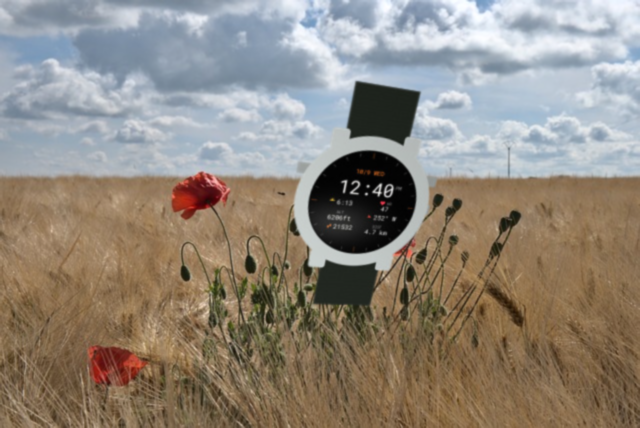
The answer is 12 h 40 min
